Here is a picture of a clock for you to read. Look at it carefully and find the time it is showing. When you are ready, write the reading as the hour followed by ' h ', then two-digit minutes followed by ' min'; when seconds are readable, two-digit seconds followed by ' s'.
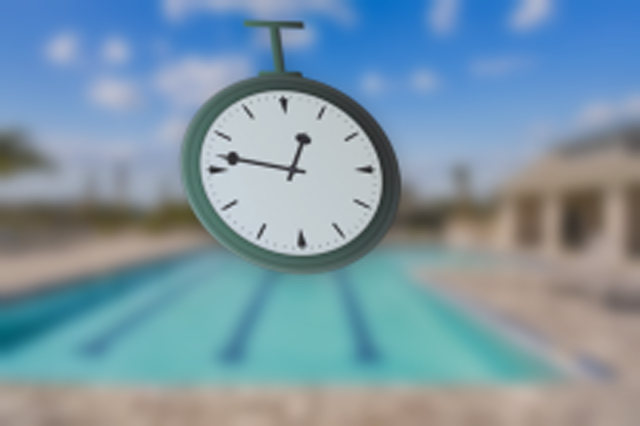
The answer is 12 h 47 min
